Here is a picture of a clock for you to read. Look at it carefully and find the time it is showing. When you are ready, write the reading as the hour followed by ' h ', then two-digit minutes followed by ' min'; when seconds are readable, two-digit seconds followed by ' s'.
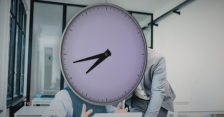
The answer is 7 h 43 min
